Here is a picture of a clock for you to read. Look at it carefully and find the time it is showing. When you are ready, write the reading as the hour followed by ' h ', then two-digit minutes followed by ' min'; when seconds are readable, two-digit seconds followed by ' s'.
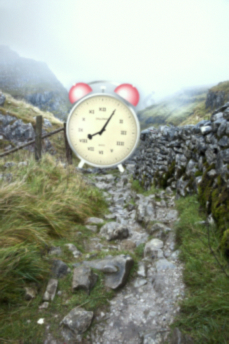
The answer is 8 h 05 min
